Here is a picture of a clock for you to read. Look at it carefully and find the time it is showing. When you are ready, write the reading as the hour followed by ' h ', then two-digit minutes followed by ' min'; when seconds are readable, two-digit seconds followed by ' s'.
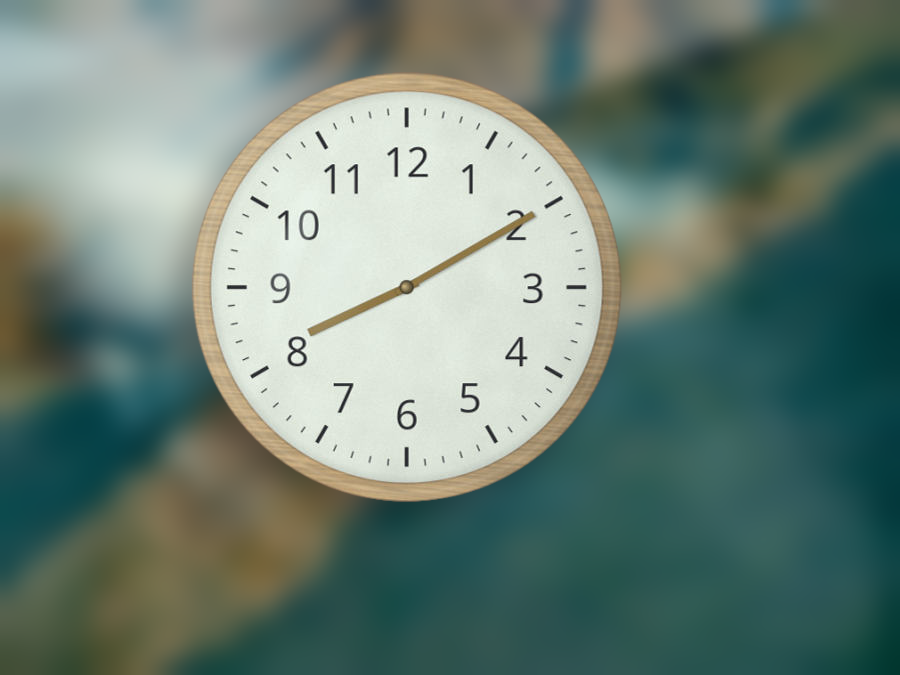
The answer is 8 h 10 min
